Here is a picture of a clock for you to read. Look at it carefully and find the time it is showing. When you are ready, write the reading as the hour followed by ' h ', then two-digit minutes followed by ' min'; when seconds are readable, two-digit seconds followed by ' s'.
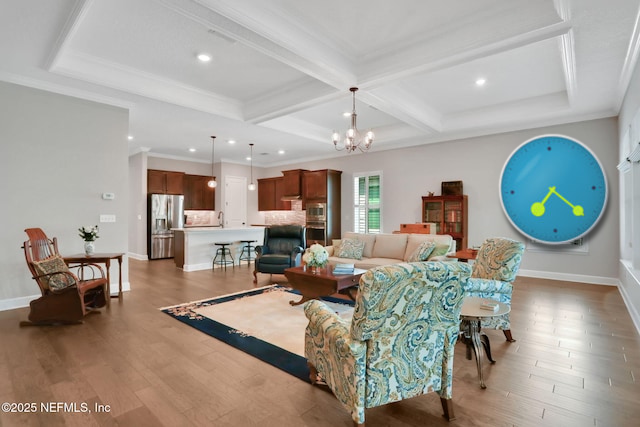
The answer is 7 h 22 min
